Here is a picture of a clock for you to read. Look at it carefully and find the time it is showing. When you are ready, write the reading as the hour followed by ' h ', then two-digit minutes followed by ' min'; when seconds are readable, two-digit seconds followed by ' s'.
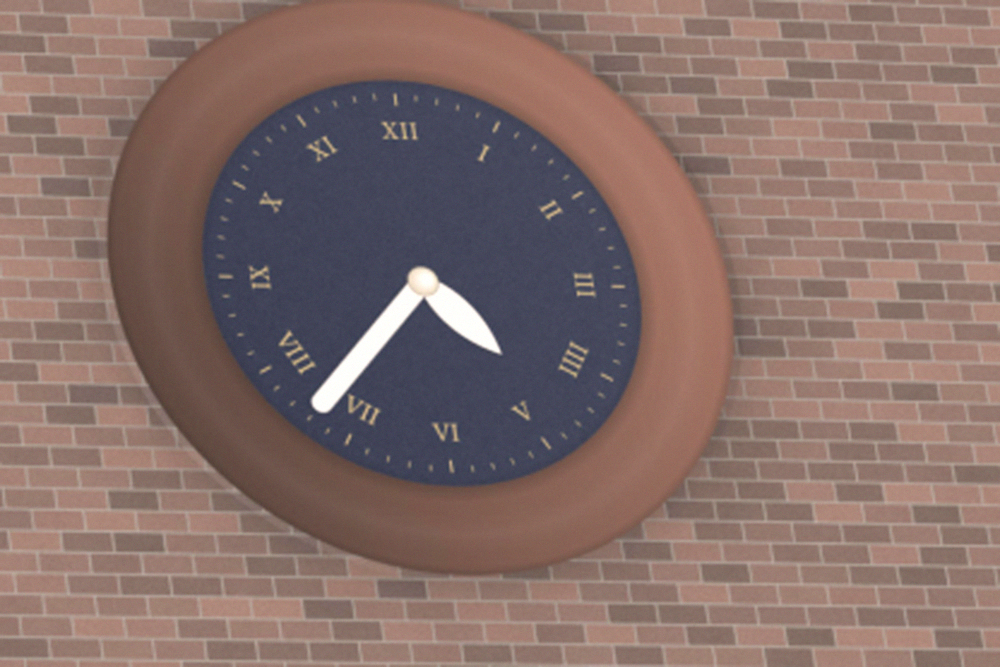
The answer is 4 h 37 min
